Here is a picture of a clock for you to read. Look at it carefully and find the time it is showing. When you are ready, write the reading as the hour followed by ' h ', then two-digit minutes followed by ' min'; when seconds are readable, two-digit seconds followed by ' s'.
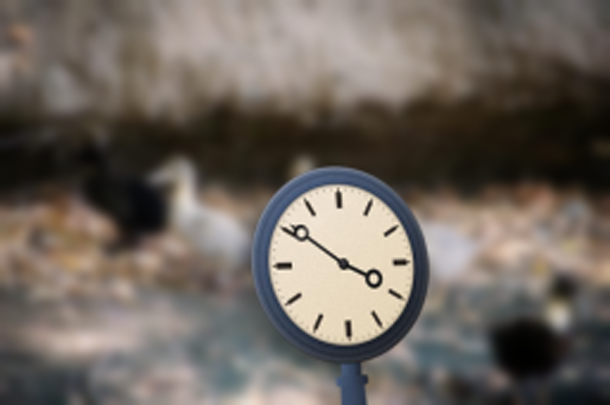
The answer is 3 h 51 min
